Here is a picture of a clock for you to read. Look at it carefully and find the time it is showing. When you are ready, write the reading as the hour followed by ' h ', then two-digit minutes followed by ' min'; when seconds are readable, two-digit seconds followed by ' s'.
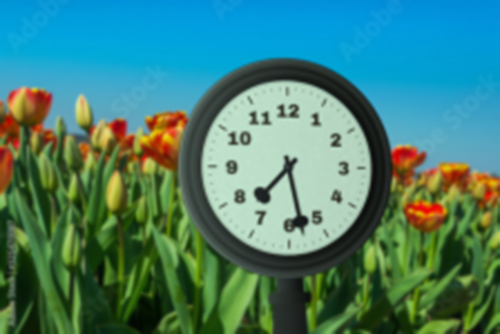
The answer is 7 h 28 min
